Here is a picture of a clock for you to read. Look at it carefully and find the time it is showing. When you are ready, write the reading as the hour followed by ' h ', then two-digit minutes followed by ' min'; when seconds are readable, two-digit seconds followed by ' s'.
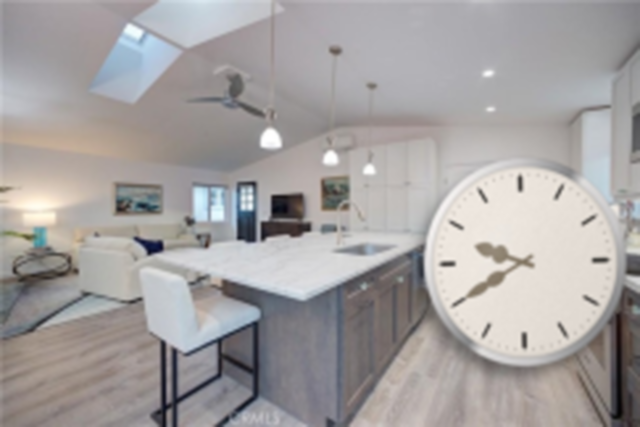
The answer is 9 h 40 min
